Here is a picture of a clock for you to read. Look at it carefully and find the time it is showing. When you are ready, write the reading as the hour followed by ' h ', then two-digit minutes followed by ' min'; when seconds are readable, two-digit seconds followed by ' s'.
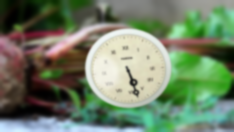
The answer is 5 h 28 min
